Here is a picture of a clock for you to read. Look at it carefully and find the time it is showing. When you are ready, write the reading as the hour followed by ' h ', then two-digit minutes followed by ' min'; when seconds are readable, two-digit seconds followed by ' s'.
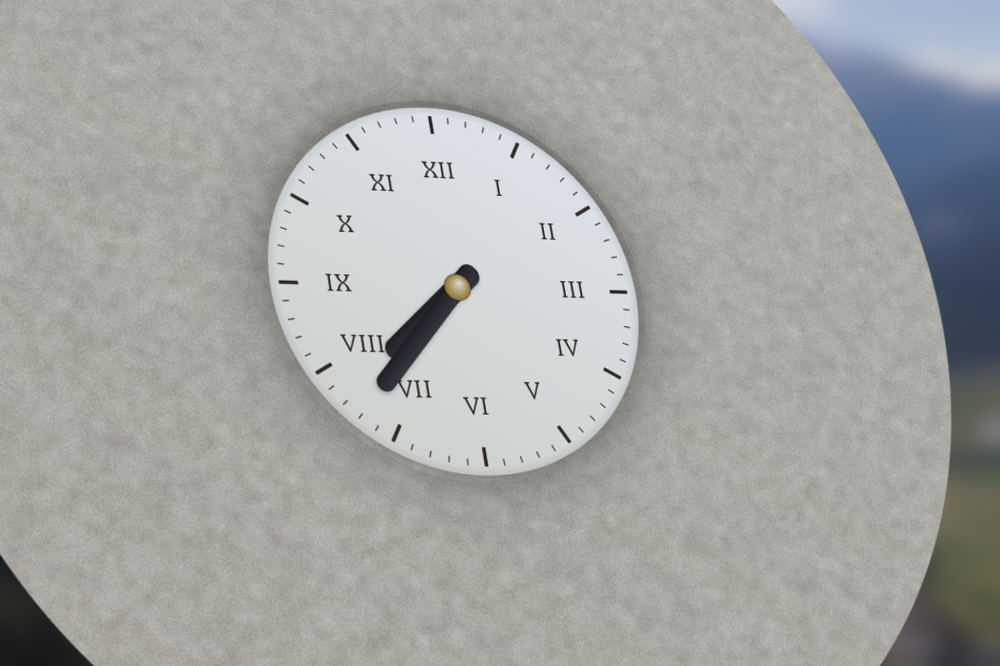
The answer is 7 h 37 min
